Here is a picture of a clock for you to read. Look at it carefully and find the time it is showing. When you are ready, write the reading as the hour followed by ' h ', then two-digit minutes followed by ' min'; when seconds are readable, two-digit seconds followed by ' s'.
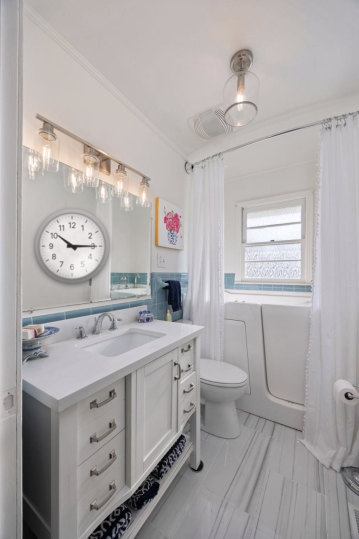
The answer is 10 h 15 min
